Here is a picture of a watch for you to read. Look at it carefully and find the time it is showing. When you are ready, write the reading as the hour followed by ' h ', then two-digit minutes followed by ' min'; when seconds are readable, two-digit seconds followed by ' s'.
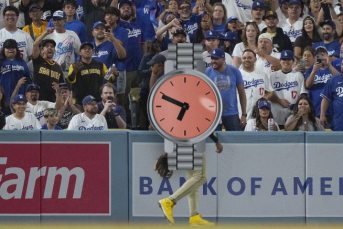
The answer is 6 h 49 min
